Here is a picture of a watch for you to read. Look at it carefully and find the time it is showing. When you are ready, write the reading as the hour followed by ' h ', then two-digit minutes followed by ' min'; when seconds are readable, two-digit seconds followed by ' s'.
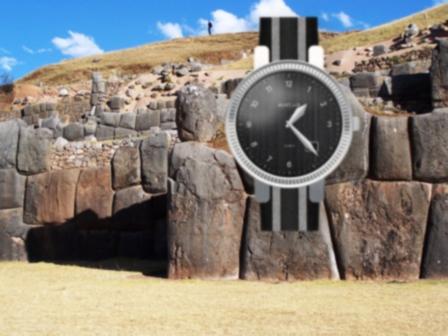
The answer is 1 h 23 min
